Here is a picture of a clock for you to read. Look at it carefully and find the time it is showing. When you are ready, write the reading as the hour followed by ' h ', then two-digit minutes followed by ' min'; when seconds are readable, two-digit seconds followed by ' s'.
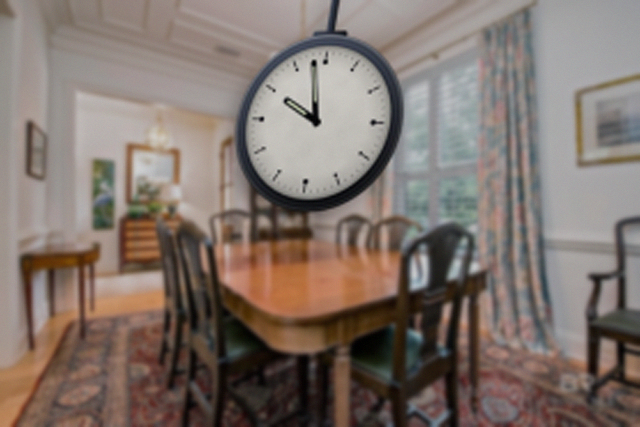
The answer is 9 h 58 min
